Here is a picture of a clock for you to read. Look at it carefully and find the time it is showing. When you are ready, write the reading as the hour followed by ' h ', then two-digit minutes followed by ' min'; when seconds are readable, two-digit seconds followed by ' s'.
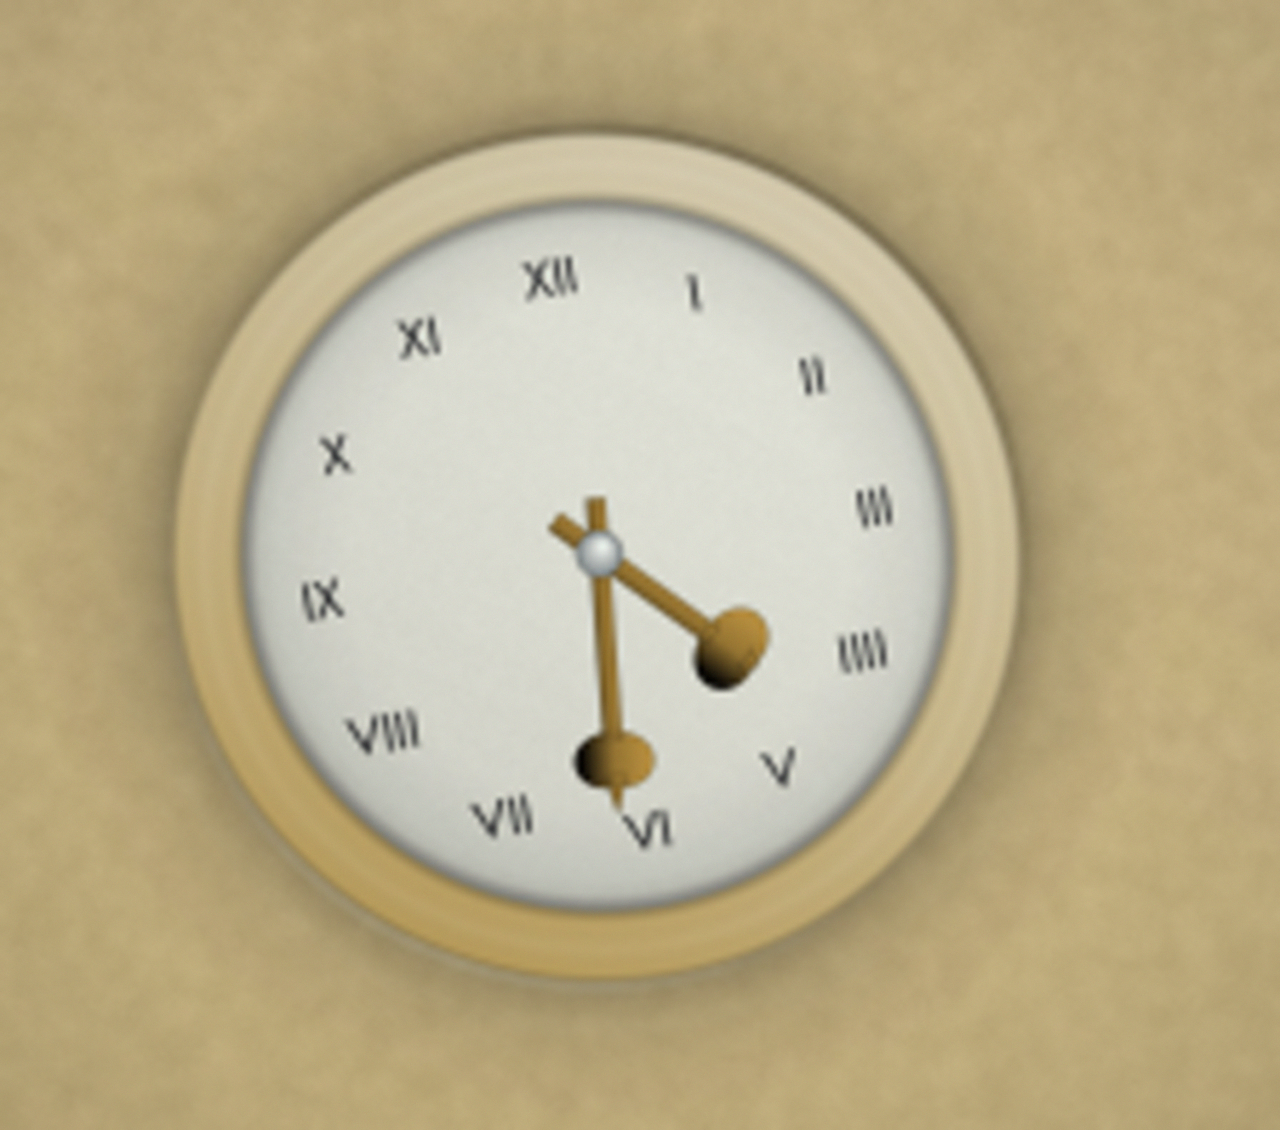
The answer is 4 h 31 min
